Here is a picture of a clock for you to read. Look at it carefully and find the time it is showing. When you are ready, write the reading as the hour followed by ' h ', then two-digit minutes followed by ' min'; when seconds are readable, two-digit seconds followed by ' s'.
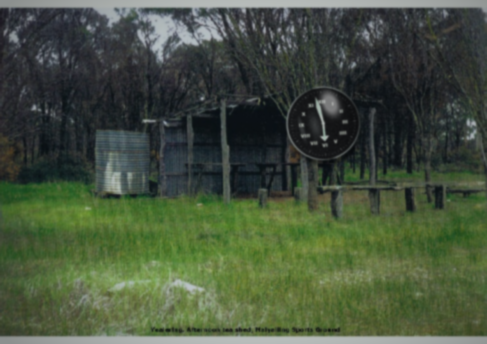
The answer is 5 h 58 min
